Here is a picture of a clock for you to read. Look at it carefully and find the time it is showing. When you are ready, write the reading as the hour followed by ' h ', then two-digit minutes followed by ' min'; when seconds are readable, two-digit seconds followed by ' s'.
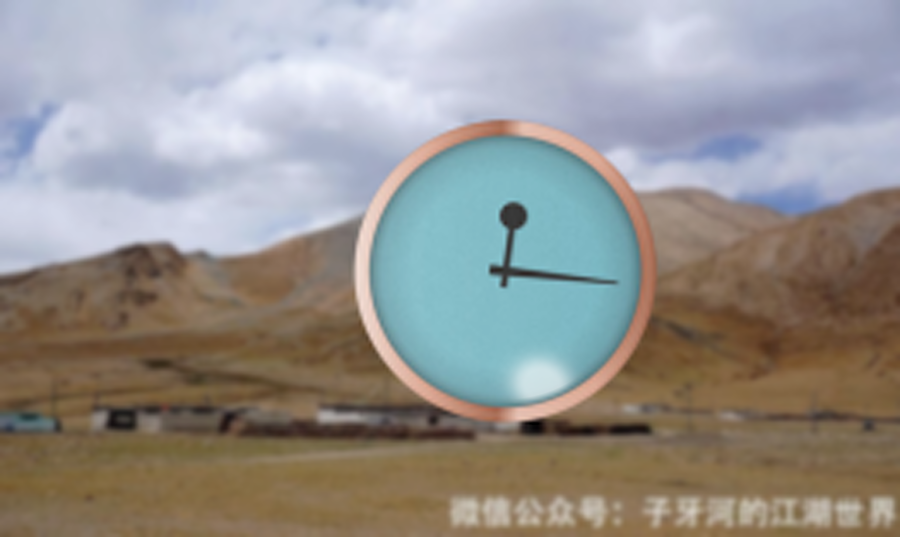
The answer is 12 h 16 min
